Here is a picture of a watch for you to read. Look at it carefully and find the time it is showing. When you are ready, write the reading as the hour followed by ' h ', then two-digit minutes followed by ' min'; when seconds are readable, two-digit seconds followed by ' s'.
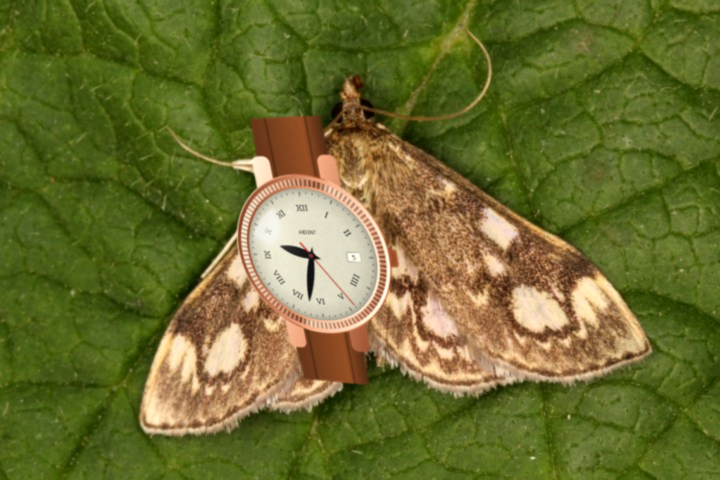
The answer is 9 h 32 min 24 s
